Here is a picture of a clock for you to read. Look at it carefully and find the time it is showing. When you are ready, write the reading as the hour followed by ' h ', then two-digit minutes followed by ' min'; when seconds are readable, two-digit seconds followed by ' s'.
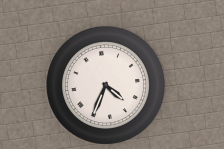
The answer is 4 h 35 min
